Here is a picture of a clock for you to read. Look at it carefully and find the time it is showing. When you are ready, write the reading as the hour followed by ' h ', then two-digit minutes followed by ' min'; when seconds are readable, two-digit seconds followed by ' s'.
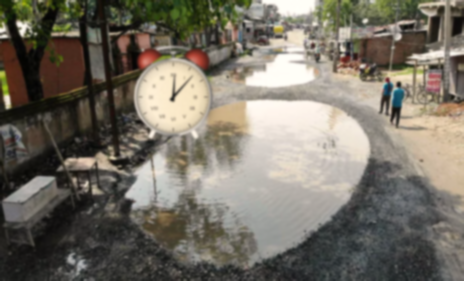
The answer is 12 h 07 min
